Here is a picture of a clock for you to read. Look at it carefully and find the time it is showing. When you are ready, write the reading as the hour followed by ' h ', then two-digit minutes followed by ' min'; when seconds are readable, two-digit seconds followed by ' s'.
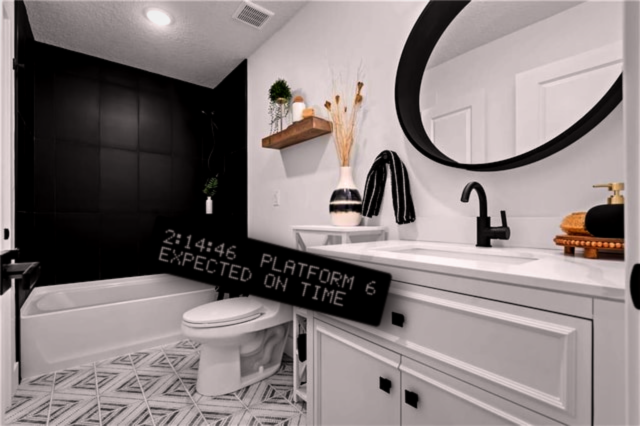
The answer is 2 h 14 min 46 s
